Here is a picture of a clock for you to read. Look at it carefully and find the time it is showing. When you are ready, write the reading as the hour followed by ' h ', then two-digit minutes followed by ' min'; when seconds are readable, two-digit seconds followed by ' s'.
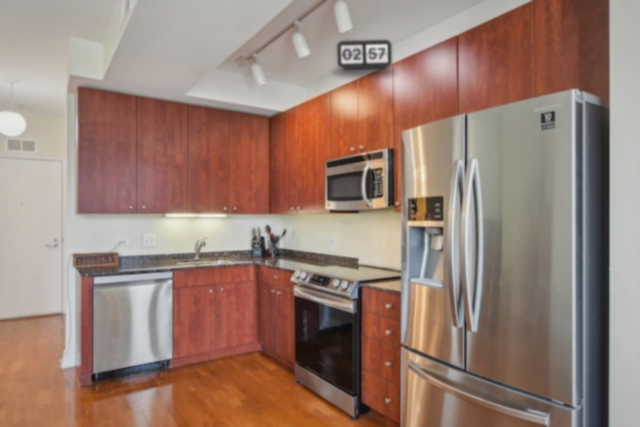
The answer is 2 h 57 min
